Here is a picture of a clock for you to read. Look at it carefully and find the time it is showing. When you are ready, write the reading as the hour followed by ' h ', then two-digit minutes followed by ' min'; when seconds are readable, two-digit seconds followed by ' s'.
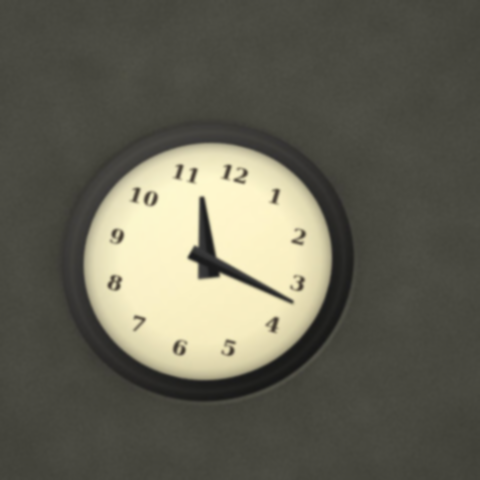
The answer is 11 h 17 min
